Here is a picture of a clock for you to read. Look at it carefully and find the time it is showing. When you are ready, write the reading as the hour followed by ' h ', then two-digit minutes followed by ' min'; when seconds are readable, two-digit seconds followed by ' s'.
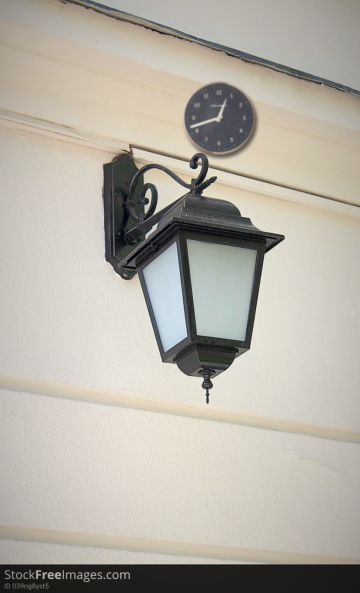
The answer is 12 h 42 min
